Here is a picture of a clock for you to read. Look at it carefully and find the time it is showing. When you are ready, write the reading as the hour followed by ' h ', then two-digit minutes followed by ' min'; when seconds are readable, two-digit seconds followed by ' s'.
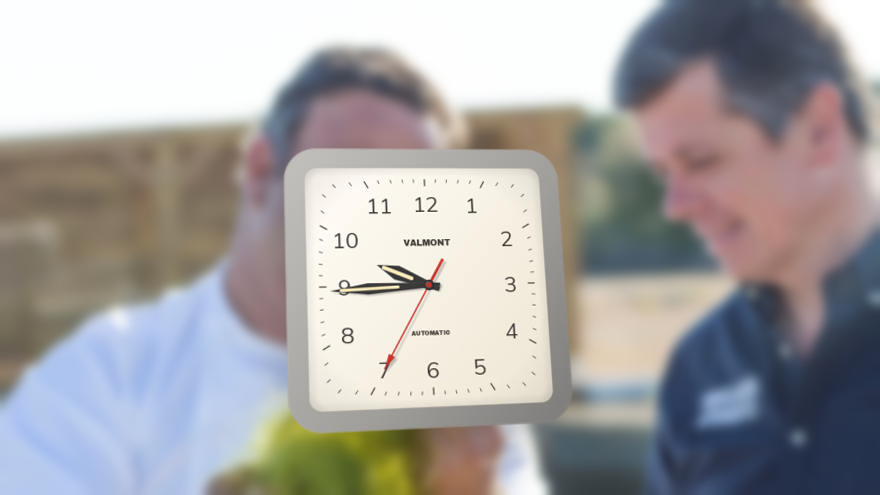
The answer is 9 h 44 min 35 s
